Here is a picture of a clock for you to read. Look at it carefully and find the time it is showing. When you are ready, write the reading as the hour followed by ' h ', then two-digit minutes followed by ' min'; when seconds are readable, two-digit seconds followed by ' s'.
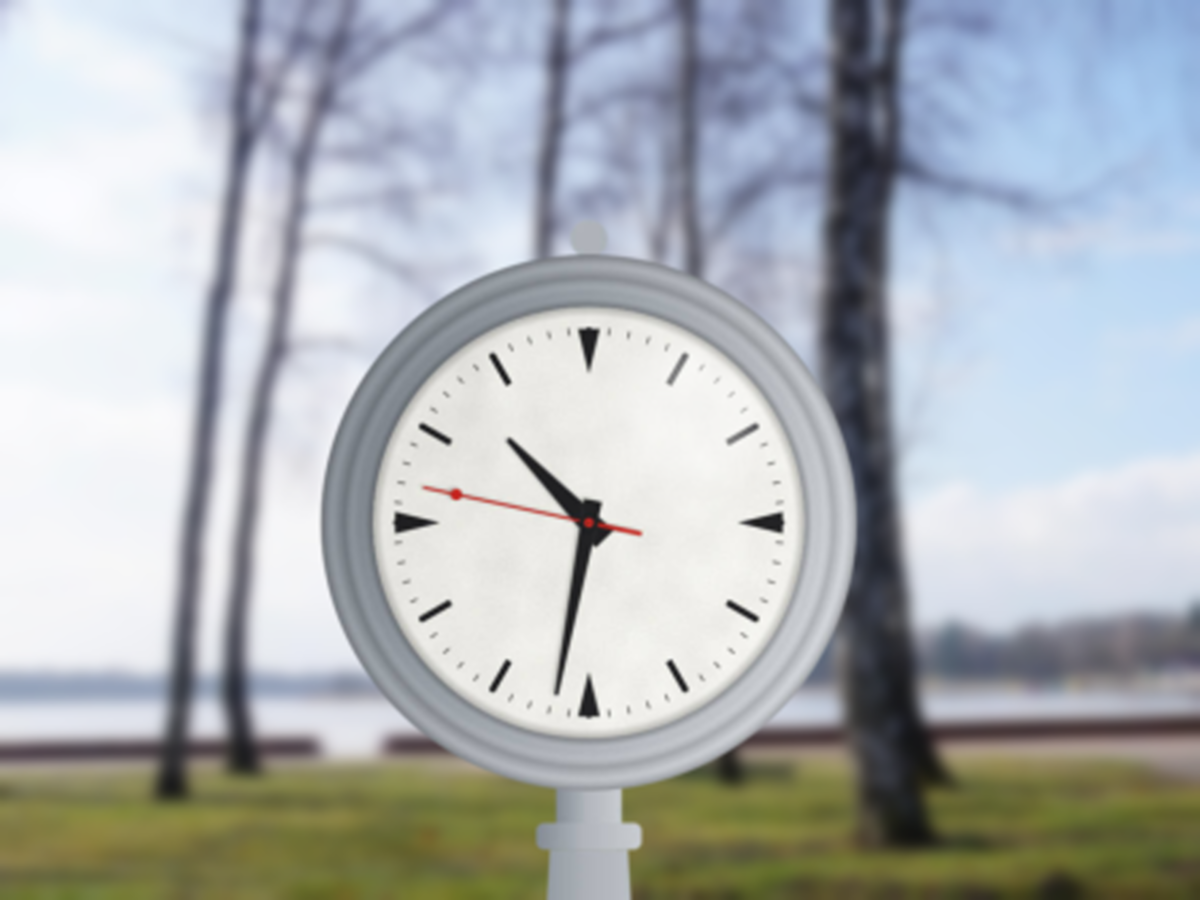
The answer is 10 h 31 min 47 s
